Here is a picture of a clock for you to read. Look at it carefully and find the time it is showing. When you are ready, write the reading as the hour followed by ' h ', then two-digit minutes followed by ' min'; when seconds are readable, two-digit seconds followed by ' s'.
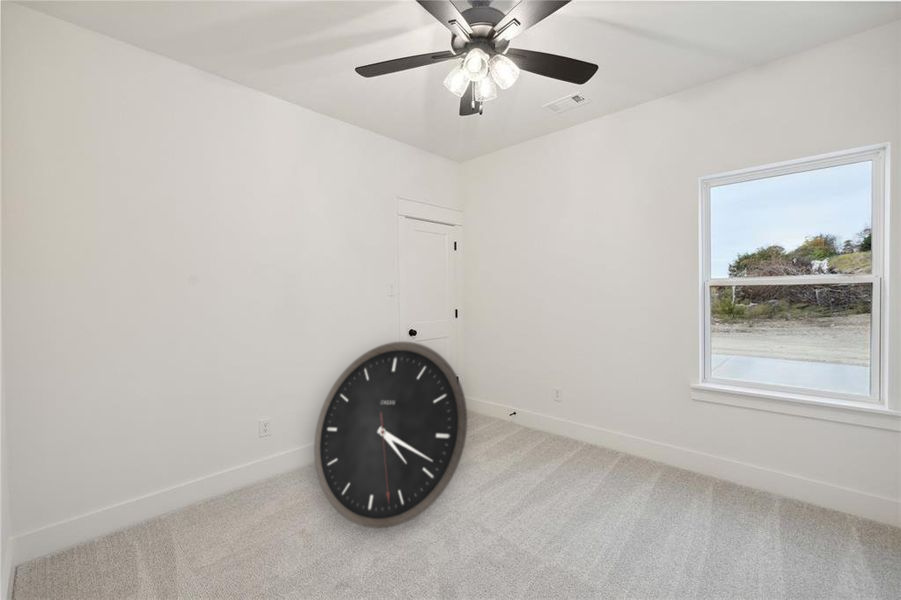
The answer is 4 h 18 min 27 s
